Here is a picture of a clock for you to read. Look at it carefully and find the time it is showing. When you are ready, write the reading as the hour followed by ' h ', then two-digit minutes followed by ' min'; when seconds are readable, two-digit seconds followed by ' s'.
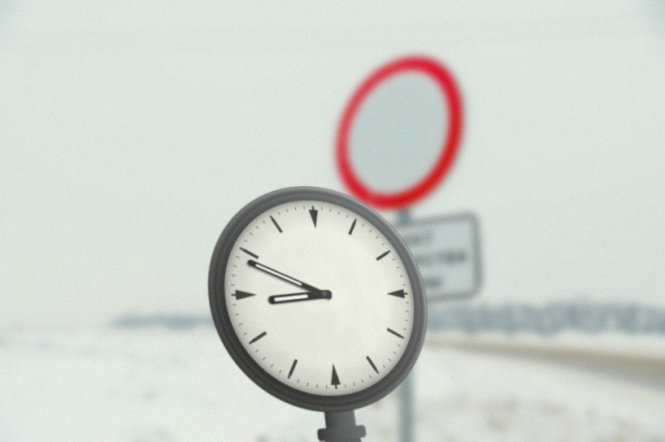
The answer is 8 h 49 min
